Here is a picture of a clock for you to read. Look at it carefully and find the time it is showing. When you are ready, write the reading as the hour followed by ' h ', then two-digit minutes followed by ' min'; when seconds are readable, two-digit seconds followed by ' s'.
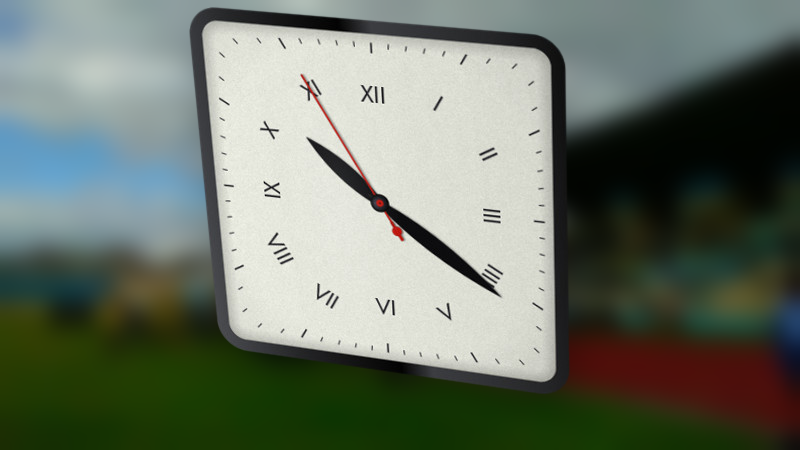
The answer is 10 h 20 min 55 s
